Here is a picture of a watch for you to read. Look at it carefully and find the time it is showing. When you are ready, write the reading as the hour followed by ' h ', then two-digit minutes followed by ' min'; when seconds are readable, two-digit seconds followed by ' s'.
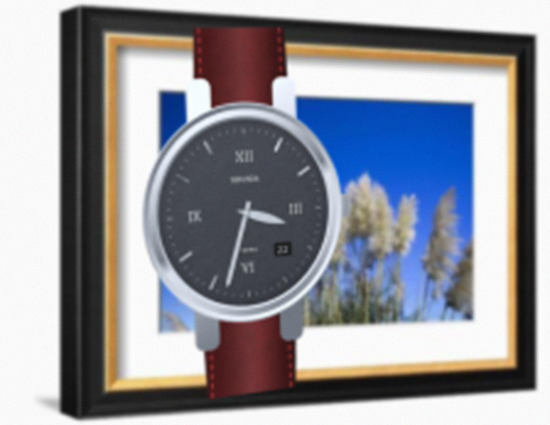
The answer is 3 h 33 min
